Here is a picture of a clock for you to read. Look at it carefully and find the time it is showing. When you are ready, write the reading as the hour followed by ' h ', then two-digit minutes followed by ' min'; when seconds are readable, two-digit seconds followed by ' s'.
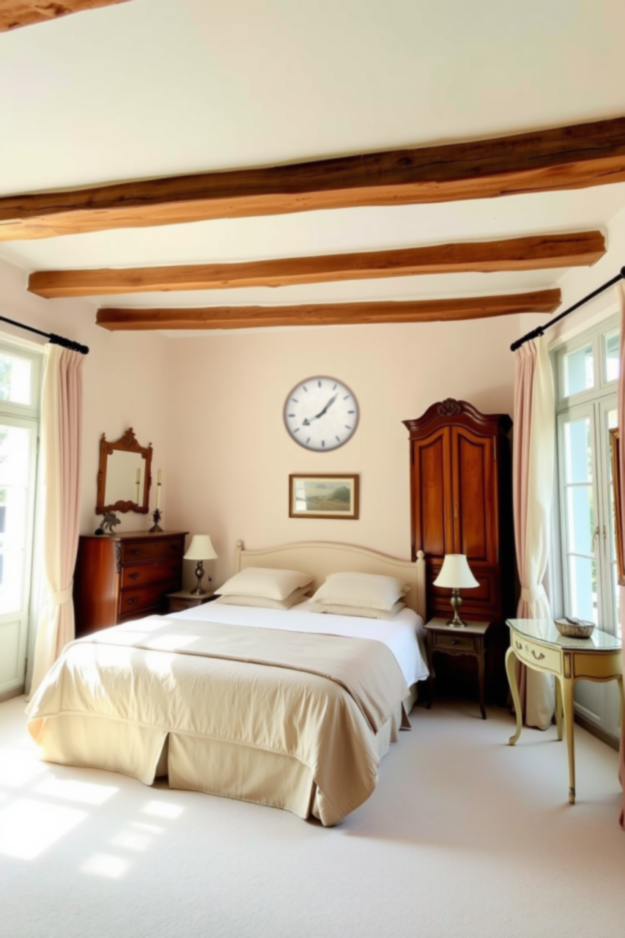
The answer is 8 h 07 min
